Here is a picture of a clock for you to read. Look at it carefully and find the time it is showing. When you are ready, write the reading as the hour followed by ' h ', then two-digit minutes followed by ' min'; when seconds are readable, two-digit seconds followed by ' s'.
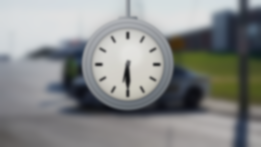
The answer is 6 h 30 min
